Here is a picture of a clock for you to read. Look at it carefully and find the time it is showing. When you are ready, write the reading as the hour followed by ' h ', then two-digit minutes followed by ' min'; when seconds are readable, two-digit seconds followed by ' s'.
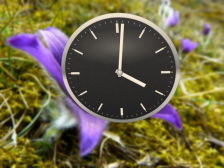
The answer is 4 h 01 min
